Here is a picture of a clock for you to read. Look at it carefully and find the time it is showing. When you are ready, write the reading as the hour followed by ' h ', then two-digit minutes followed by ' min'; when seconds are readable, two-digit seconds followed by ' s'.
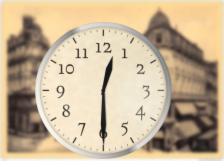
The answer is 12 h 30 min
